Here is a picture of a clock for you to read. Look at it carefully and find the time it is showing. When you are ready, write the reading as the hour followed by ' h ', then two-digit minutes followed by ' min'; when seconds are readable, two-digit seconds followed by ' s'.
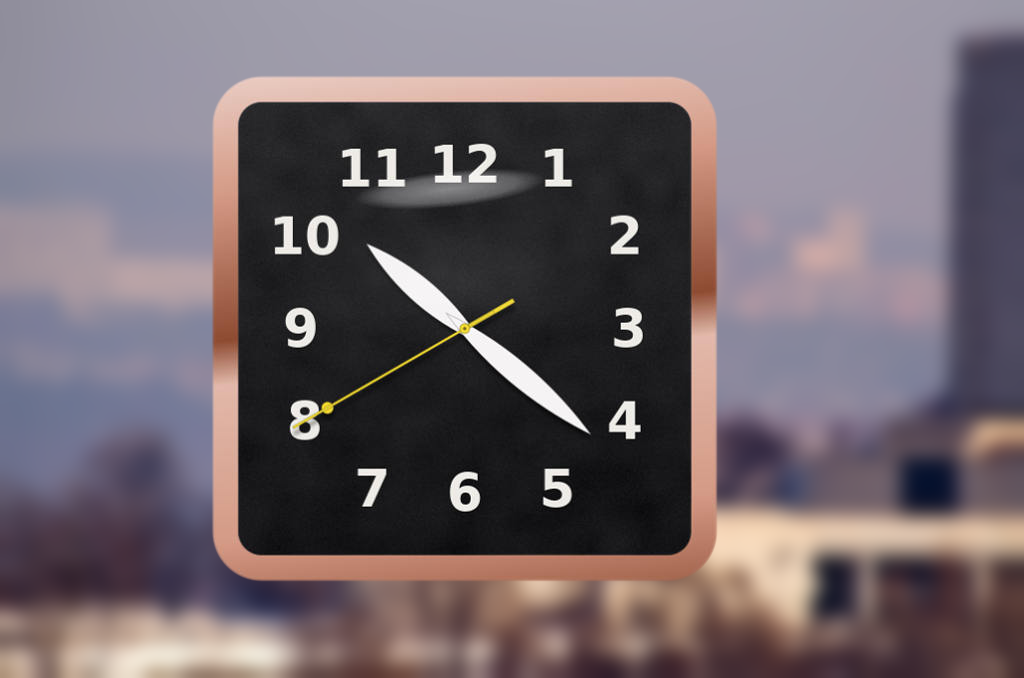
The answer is 10 h 21 min 40 s
